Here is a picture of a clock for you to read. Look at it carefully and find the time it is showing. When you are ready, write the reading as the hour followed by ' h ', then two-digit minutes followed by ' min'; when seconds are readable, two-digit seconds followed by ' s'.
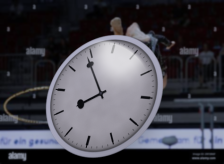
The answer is 7 h 54 min
